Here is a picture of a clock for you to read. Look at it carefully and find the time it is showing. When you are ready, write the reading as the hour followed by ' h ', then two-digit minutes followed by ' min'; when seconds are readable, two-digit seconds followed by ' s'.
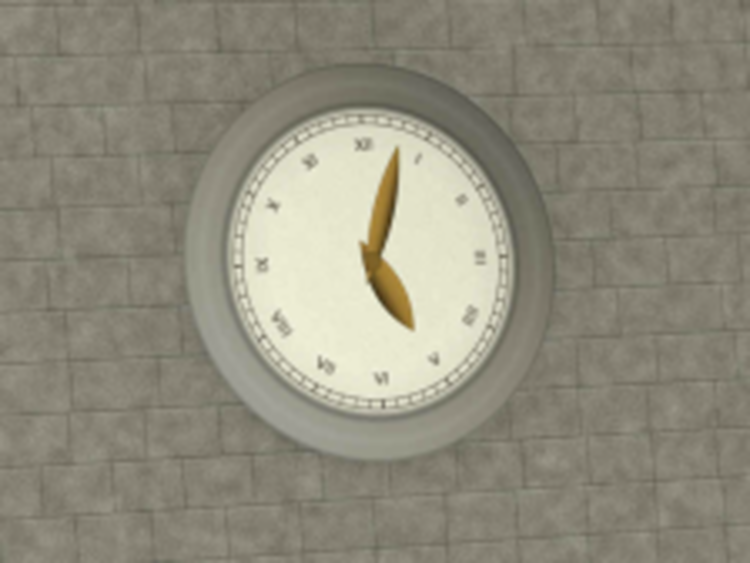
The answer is 5 h 03 min
